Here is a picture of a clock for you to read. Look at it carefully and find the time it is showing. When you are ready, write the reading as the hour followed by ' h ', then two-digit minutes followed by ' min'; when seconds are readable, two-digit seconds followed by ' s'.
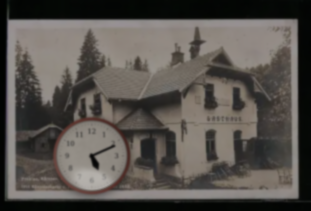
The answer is 5 h 11 min
